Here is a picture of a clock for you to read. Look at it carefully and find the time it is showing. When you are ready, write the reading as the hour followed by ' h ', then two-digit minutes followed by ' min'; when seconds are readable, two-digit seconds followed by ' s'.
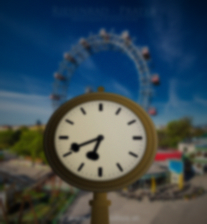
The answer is 6 h 41 min
